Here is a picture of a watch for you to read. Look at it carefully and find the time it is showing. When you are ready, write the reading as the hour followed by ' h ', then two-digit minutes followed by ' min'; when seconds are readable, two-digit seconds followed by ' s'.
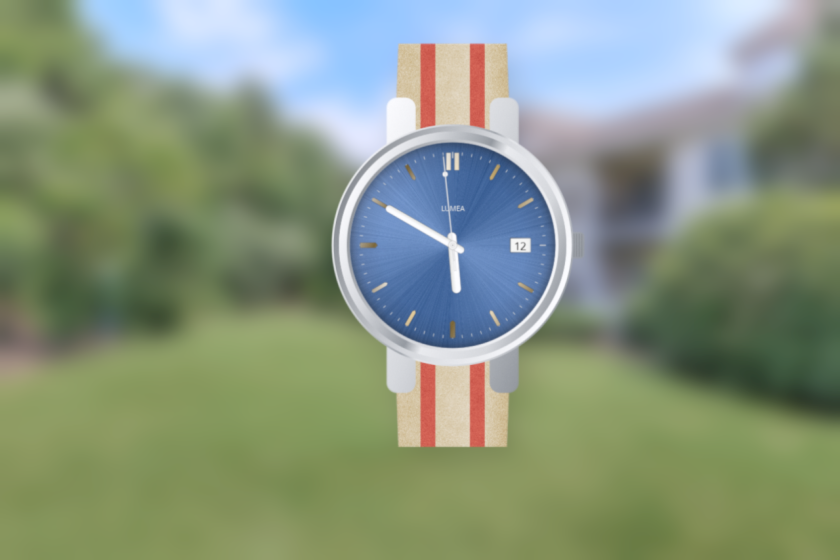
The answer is 5 h 49 min 59 s
